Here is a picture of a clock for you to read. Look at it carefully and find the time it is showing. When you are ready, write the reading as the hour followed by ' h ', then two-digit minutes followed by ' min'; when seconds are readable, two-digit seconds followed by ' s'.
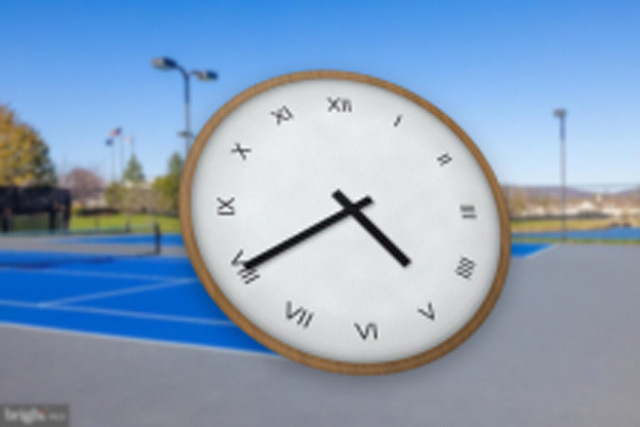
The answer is 4 h 40 min
